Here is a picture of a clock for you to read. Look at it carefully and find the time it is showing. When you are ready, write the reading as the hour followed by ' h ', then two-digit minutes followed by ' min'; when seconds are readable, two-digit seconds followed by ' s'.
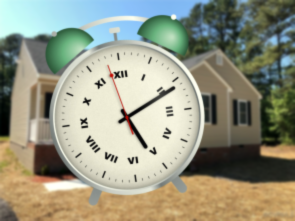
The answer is 5 h 10 min 58 s
